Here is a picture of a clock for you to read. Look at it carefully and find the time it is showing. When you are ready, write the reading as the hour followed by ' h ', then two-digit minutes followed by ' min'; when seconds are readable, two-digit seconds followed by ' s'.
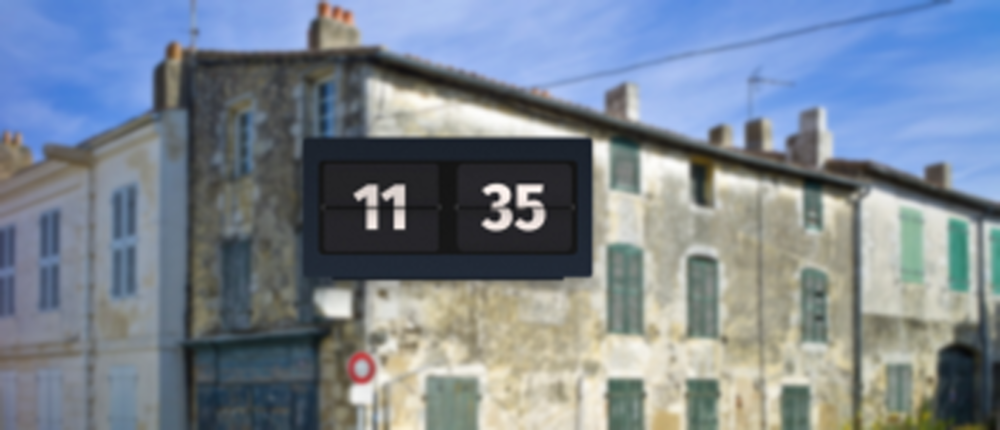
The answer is 11 h 35 min
